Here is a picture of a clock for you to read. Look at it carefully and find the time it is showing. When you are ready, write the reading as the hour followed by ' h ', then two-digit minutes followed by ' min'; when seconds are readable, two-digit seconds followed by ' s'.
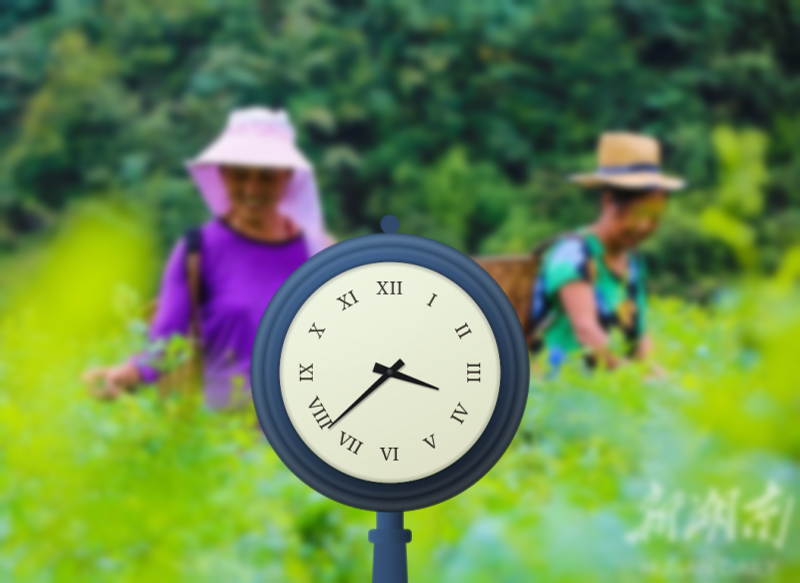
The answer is 3 h 38 min
